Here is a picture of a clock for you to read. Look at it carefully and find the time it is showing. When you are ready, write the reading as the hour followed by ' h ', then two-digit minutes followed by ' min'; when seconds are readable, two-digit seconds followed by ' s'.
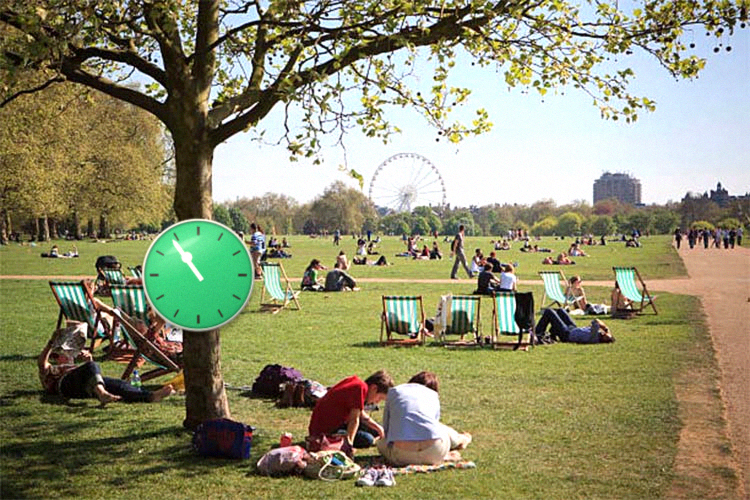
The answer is 10 h 54 min
